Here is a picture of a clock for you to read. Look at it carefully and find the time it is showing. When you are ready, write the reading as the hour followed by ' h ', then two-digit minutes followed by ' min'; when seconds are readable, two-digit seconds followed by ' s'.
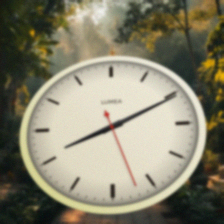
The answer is 8 h 10 min 27 s
